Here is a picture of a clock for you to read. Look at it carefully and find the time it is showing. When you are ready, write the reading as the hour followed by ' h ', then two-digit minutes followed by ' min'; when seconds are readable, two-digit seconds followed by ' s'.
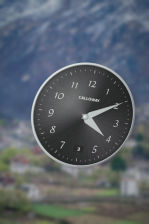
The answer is 4 h 10 min
